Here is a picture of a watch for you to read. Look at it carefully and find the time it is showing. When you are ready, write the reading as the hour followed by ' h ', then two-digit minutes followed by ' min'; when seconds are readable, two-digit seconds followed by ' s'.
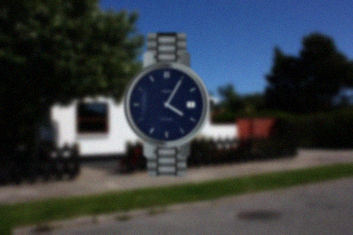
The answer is 4 h 05 min
